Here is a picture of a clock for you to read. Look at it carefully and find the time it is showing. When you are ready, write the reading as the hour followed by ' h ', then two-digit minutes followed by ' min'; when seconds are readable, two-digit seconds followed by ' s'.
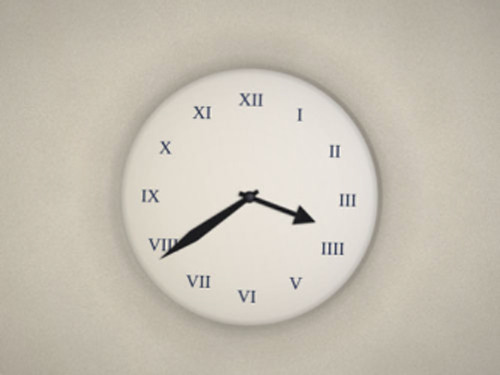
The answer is 3 h 39 min
